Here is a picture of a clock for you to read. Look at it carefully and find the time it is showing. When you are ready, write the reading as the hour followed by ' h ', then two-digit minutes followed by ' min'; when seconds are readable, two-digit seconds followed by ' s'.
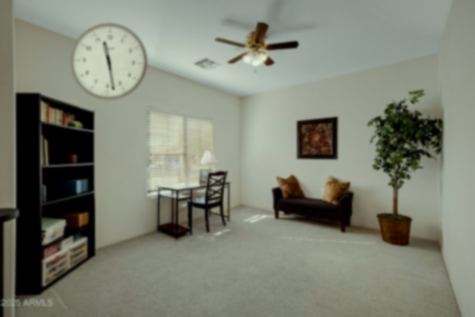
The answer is 11 h 28 min
